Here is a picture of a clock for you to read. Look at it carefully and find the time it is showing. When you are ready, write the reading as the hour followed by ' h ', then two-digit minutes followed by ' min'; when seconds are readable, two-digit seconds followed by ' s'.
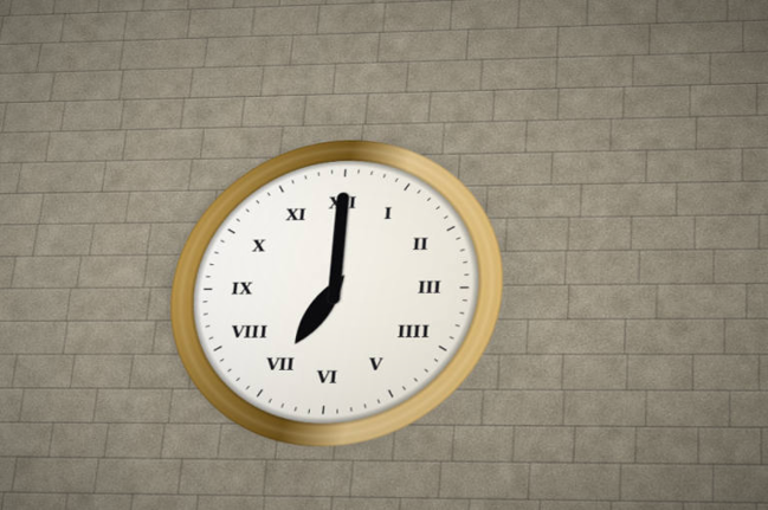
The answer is 7 h 00 min
